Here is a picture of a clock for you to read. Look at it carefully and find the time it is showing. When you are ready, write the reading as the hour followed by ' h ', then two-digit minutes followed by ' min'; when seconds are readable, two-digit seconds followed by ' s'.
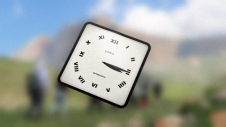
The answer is 3 h 15 min
